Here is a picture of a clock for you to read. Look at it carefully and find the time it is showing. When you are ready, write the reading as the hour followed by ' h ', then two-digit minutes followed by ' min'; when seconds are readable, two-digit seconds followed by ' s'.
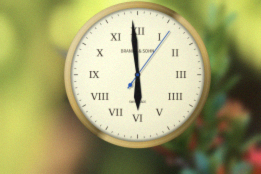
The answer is 5 h 59 min 06 s
